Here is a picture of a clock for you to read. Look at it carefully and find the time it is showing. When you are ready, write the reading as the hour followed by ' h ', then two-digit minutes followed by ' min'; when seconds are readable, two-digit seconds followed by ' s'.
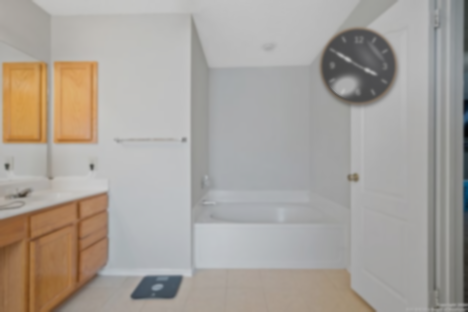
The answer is 3 h 50 min
